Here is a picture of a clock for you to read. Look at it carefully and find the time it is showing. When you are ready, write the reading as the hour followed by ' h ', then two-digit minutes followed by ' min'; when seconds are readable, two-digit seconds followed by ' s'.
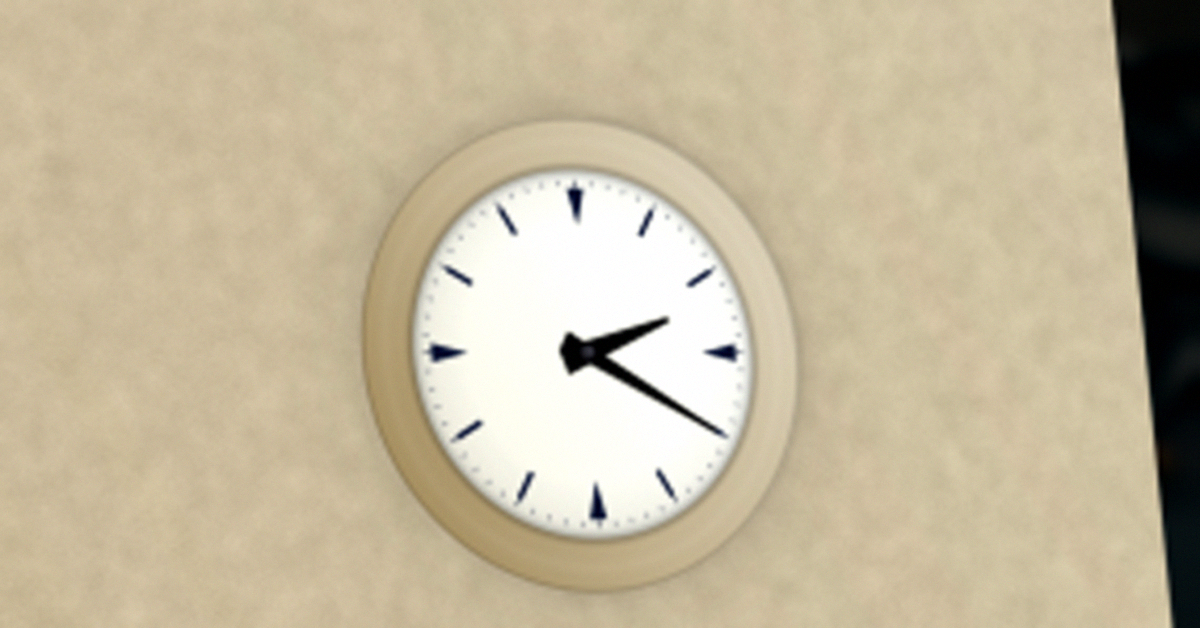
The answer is 2 h 20 min
